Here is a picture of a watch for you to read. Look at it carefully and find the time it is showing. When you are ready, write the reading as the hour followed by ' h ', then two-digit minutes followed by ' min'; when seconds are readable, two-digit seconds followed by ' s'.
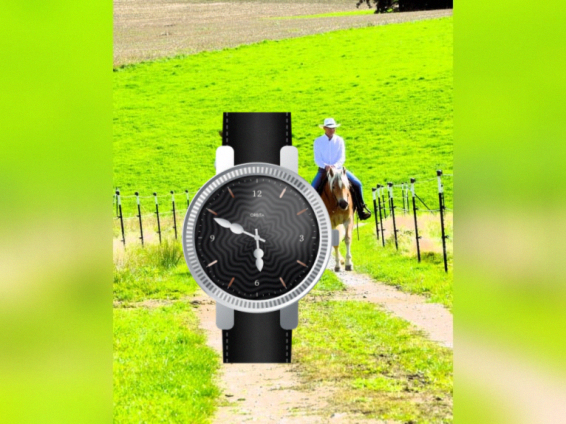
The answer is 5 h 49 min
